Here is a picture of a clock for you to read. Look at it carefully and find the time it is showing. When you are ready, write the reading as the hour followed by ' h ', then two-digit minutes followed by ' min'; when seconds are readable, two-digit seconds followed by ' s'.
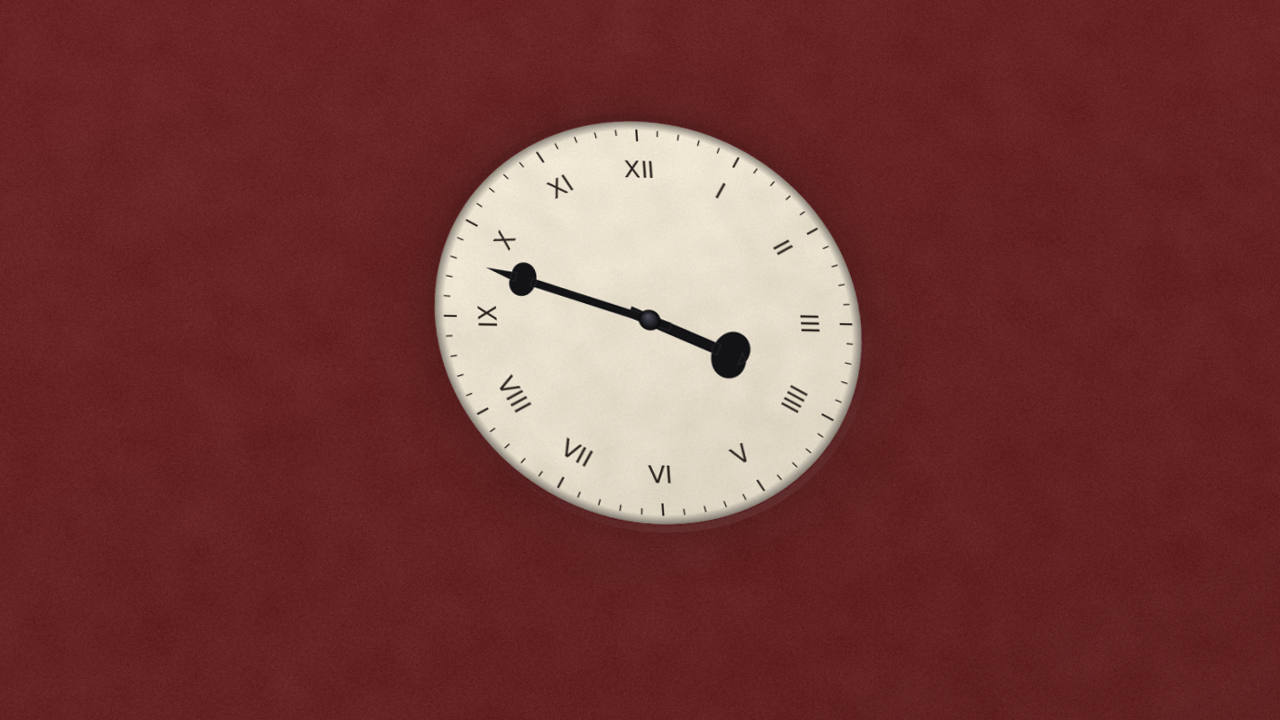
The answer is 3 h 48 min
